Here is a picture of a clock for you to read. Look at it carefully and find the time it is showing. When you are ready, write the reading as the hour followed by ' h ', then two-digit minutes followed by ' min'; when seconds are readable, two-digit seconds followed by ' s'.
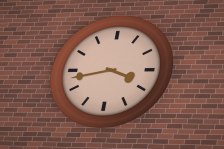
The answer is 3 h 43 min
